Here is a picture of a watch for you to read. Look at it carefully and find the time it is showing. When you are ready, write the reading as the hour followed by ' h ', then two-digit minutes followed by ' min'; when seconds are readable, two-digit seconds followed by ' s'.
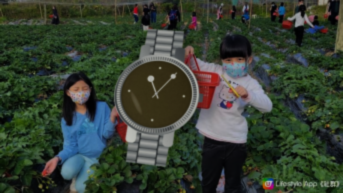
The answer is 11 h 06 min
